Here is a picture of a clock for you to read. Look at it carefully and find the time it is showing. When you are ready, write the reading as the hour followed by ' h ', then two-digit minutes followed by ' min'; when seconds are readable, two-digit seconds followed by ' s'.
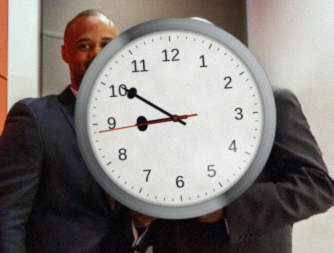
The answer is 8 h 50 min 44 s
